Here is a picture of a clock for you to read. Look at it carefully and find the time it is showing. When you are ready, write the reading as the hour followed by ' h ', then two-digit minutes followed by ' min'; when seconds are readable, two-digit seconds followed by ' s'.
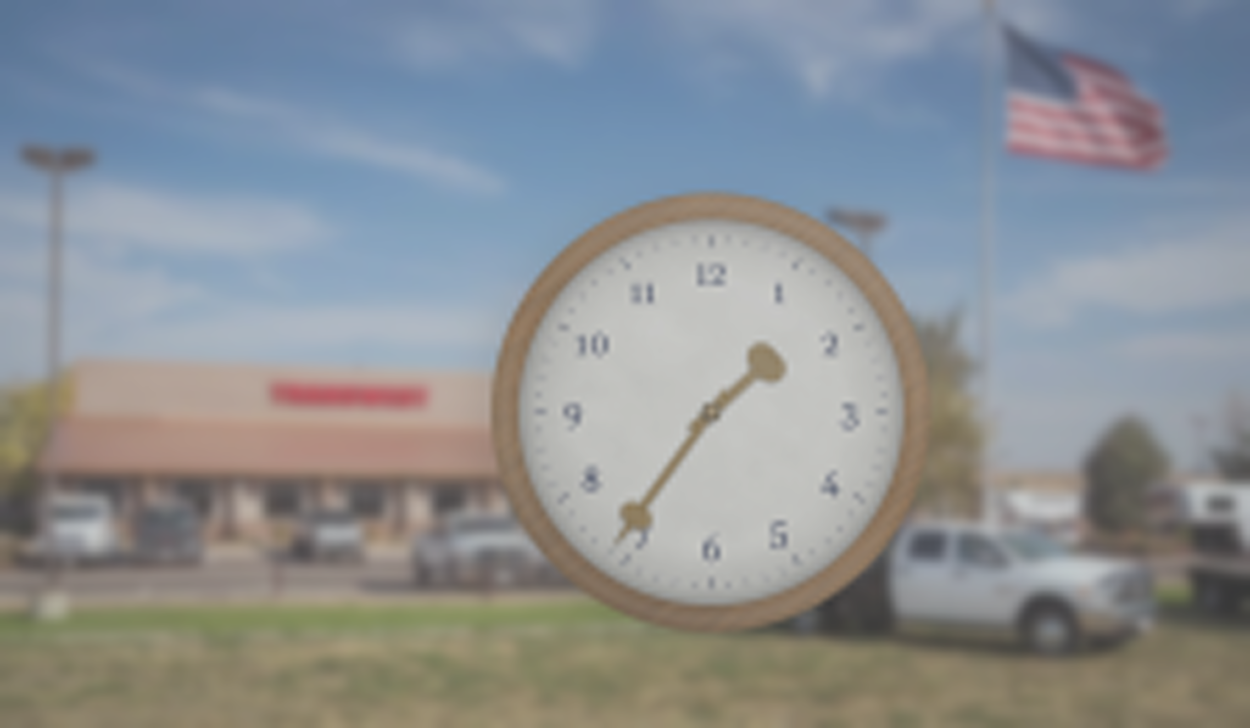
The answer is 1 h 36 min
